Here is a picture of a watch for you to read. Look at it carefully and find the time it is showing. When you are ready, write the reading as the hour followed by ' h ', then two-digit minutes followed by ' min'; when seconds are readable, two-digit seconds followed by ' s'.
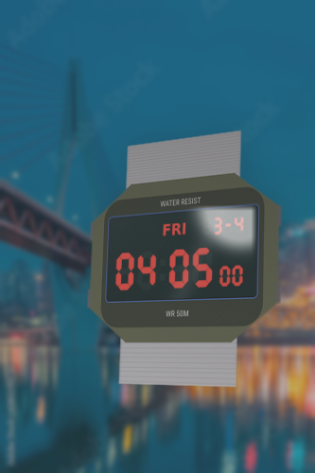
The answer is 4 h 05 min 00 s
